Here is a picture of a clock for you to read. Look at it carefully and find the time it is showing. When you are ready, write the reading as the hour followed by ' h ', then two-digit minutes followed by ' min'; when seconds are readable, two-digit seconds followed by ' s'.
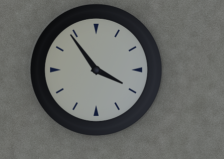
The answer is 3 h 54 min
